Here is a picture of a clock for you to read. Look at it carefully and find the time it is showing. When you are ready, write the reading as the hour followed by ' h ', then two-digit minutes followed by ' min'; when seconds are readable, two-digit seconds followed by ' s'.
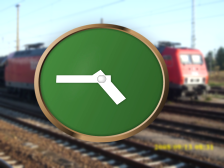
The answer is 4 h 45 min
